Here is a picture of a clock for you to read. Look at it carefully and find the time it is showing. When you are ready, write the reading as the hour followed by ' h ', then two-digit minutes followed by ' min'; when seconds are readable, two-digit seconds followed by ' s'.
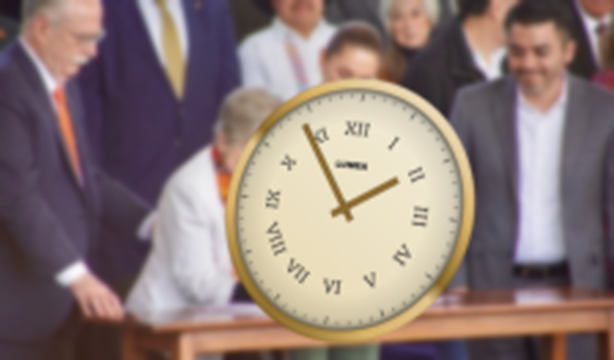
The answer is 1 h 54 min
